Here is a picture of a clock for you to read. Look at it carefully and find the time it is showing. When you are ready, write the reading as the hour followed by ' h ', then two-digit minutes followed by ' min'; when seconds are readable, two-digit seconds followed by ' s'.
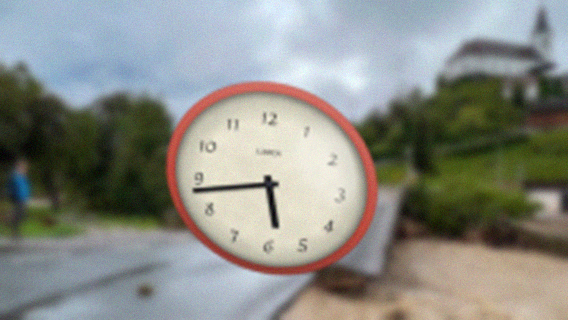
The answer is 5 h 43 min
